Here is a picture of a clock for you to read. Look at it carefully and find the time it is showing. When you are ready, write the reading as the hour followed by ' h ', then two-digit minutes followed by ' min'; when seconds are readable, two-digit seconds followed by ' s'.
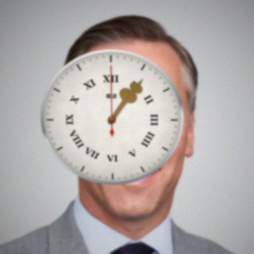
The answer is 1 h 06 min 00 s
